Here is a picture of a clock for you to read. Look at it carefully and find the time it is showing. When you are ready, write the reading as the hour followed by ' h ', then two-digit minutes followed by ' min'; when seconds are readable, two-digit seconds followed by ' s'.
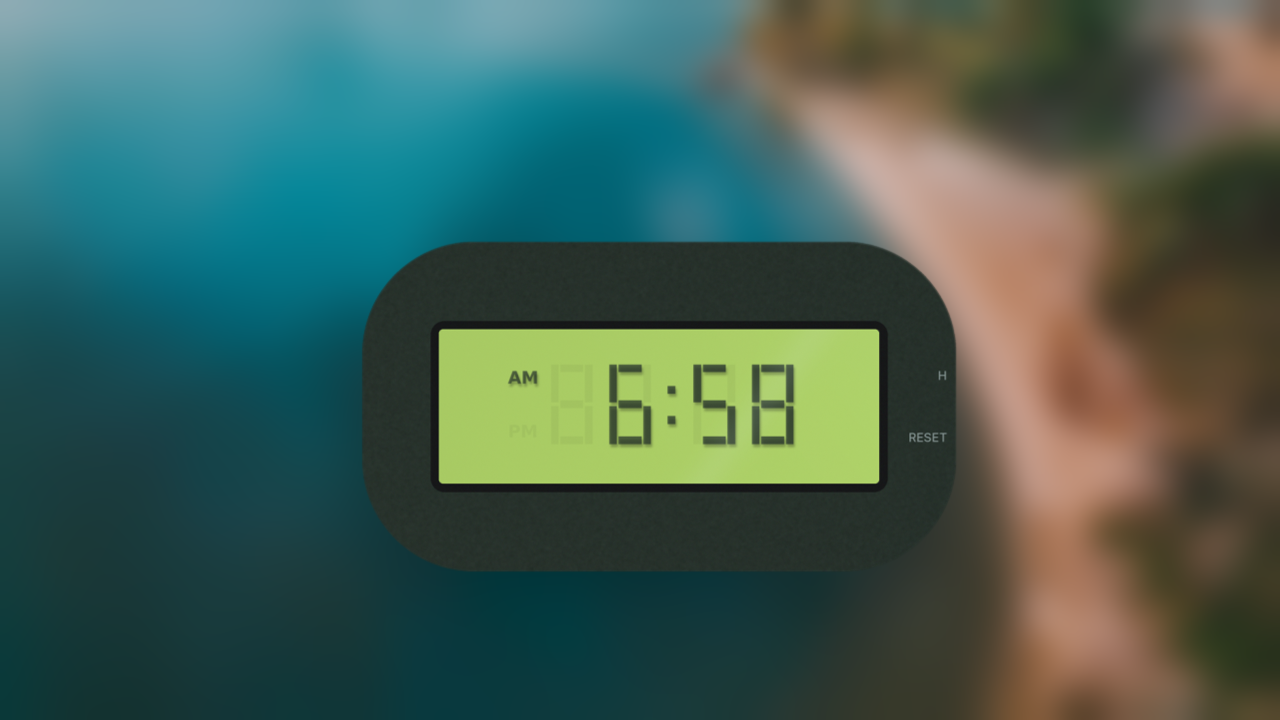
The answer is 6 h 58 min
